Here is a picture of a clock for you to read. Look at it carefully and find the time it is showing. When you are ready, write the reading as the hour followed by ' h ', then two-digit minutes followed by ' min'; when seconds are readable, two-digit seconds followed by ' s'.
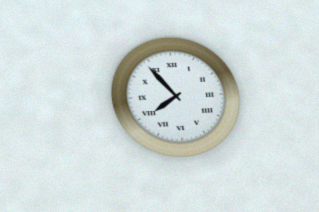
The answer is 7 h 54 min
